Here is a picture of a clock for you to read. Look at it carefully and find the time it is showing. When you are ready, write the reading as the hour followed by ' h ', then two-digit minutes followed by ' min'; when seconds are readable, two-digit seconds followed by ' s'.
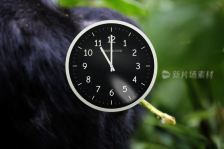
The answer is 11 h 00 min
